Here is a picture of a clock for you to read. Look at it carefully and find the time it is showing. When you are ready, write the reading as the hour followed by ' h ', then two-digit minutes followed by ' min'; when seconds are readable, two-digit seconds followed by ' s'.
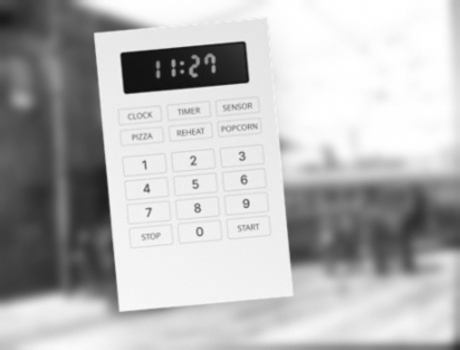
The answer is 11 h 27 min
